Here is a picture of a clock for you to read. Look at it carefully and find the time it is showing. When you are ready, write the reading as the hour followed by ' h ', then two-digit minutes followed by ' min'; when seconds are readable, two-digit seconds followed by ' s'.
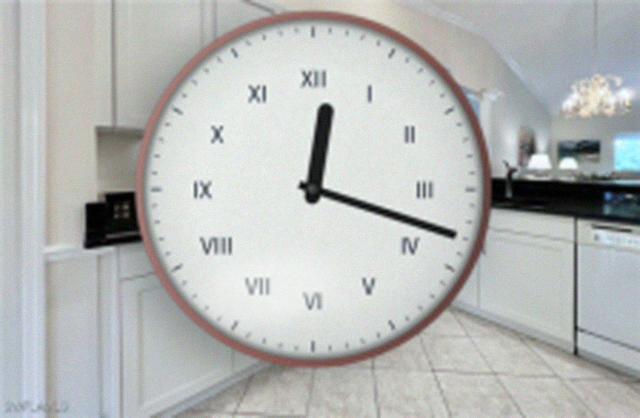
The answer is 12 h 18 min
